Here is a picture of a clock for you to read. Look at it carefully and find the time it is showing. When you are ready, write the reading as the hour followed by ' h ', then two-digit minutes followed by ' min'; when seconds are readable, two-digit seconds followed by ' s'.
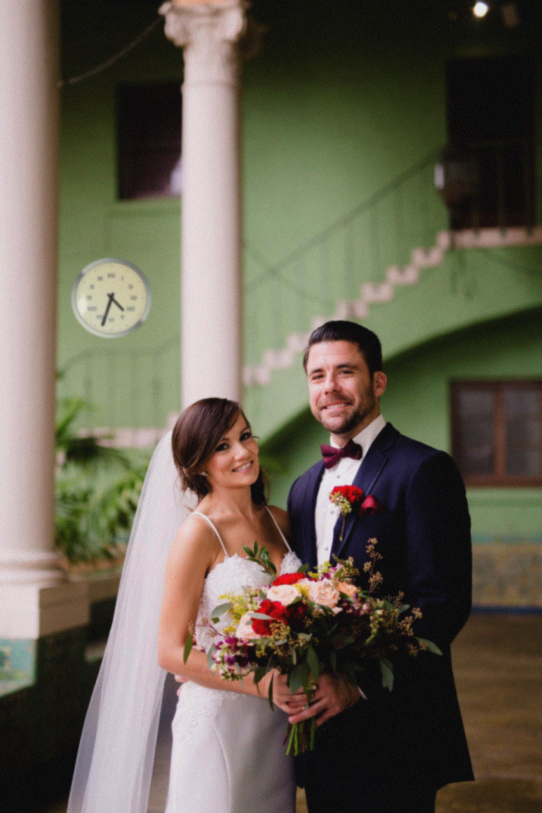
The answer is 4 h 33 min
